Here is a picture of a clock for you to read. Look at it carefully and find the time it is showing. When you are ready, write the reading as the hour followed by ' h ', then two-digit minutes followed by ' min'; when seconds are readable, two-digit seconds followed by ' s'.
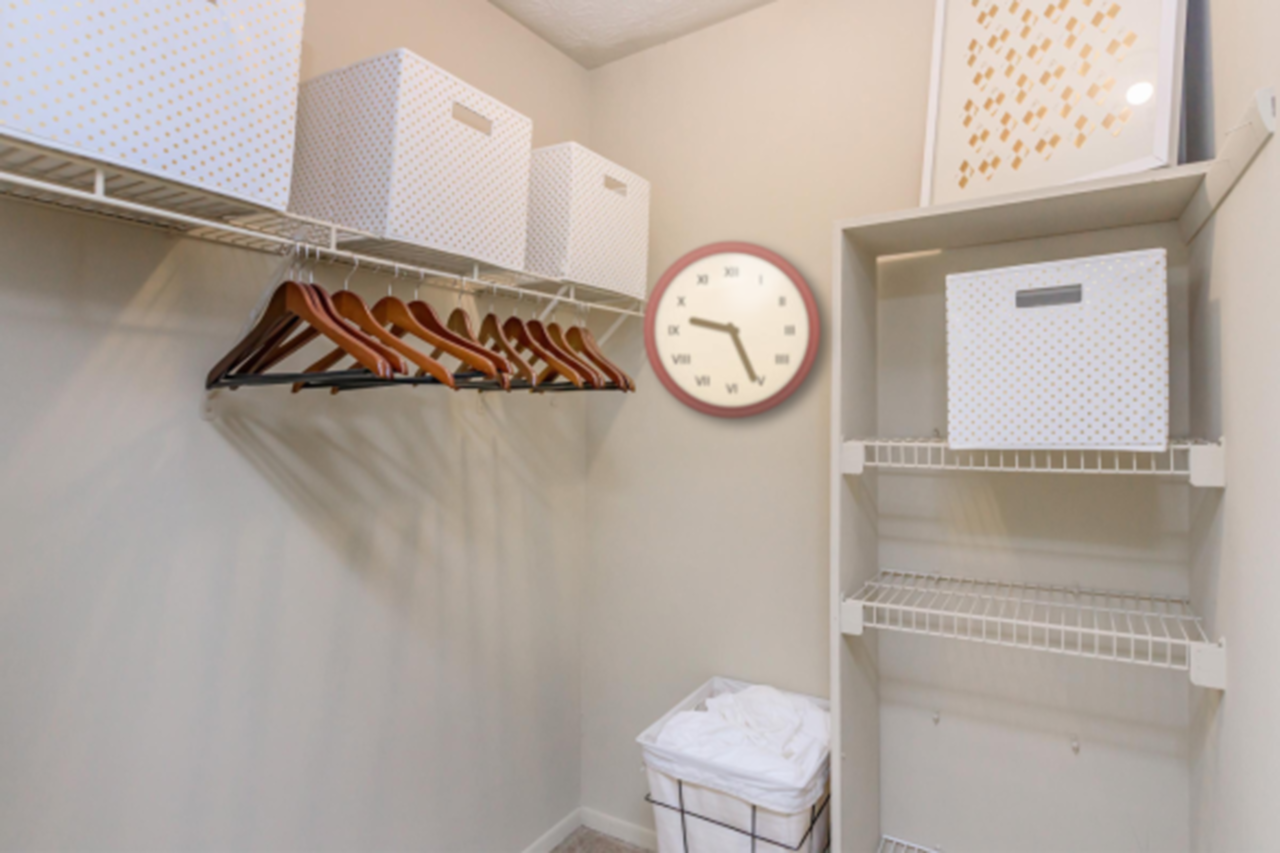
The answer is 9 h 26 min
